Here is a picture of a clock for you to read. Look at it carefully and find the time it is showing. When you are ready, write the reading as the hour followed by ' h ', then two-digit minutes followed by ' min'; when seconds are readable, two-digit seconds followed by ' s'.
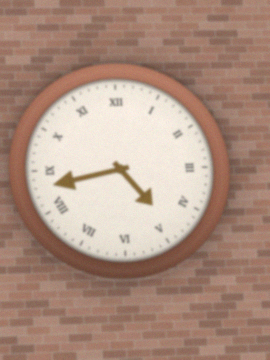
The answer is 4 h 43 min
